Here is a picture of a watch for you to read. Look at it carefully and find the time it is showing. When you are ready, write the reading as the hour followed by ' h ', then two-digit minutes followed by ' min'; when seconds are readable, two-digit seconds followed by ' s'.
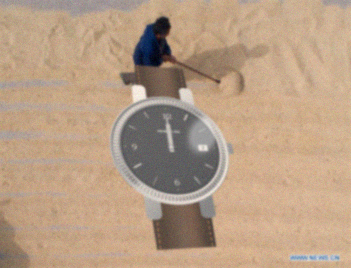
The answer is 12 h 00 min
